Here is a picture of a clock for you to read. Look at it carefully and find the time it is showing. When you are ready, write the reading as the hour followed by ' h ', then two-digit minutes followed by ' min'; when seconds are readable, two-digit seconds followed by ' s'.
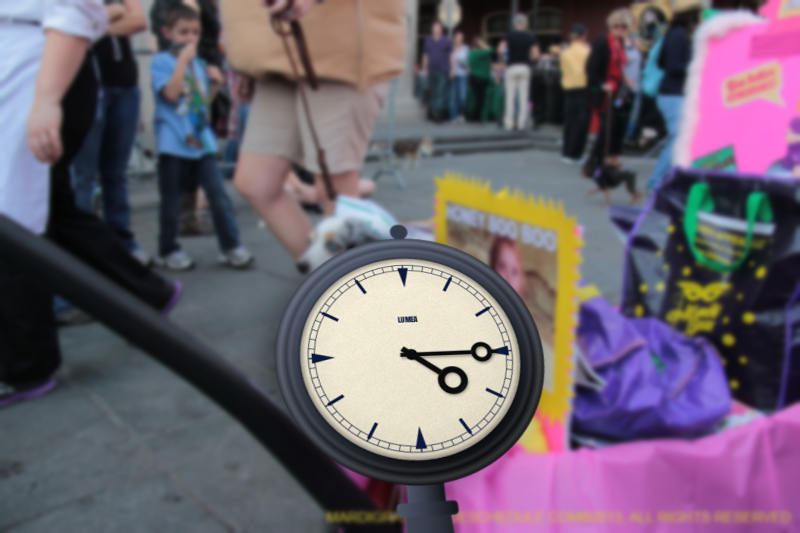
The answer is 4 h 15 min
